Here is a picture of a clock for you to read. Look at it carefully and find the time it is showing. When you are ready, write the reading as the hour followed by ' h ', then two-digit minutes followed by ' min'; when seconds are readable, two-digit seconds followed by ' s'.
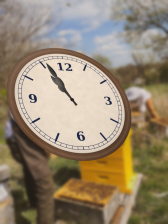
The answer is 10 h 56 min
